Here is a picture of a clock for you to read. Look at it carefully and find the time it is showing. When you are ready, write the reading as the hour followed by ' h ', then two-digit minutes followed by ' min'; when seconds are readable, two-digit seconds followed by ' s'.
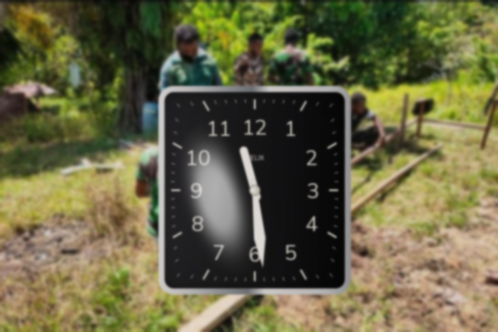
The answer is 11 h 29 min
